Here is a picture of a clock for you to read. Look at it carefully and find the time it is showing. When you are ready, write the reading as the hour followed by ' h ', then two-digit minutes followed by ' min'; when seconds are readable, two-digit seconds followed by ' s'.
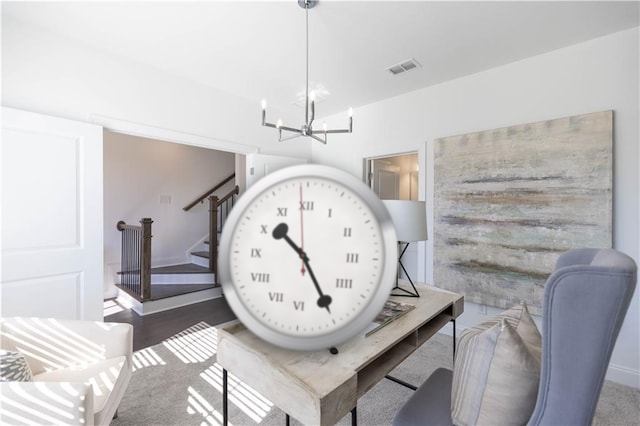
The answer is 10 h 24 min 59 s
